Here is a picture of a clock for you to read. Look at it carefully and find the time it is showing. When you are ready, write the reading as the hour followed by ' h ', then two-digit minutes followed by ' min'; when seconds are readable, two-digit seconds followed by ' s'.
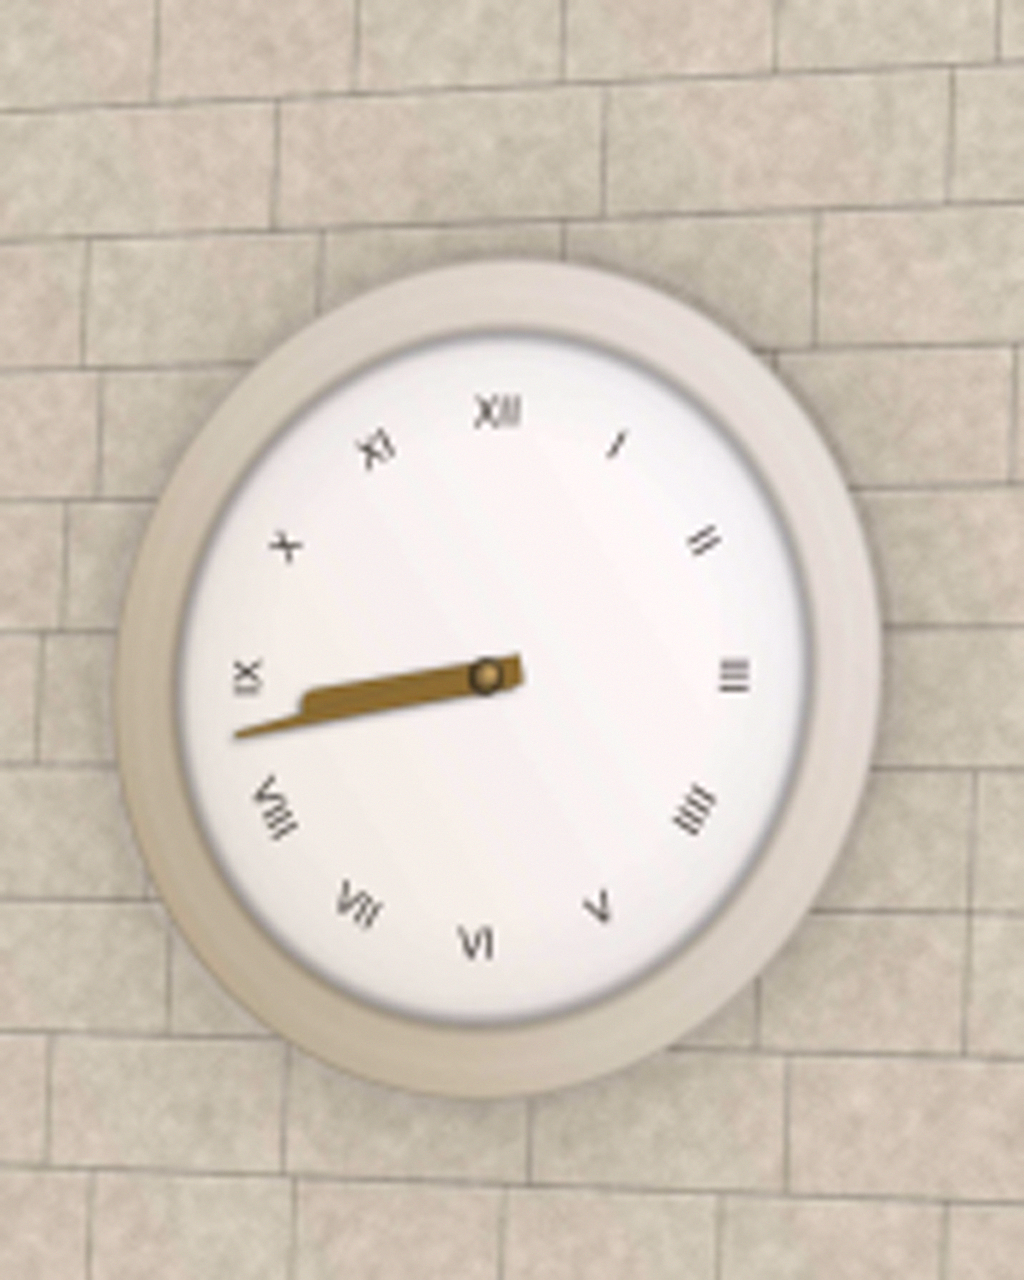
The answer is 8 h 43 min
